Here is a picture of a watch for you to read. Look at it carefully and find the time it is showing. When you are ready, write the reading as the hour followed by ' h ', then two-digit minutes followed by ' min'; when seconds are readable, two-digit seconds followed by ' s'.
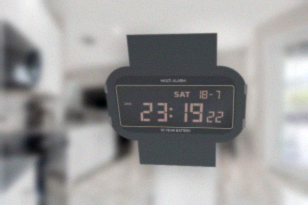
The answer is 23 h 19 min 22 s
